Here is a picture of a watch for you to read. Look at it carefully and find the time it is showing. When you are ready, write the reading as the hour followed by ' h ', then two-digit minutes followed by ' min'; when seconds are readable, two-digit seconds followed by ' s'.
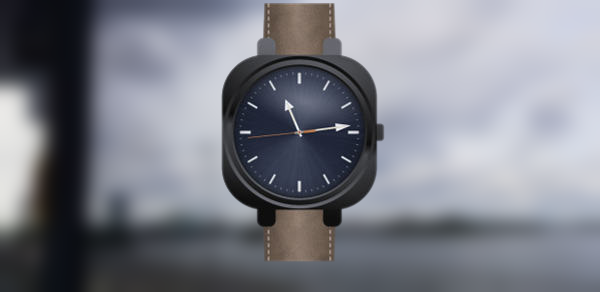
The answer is 11 h 13 min 44 s
